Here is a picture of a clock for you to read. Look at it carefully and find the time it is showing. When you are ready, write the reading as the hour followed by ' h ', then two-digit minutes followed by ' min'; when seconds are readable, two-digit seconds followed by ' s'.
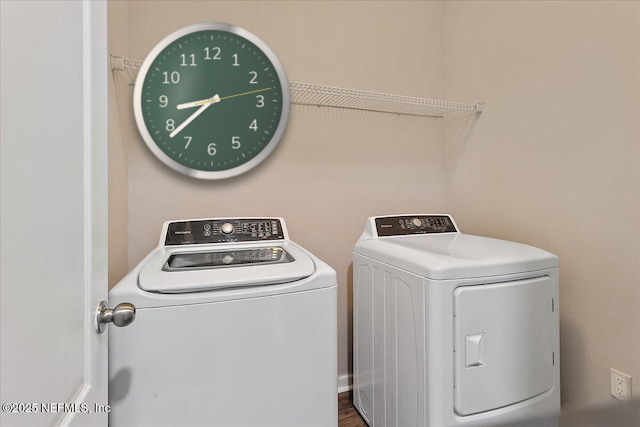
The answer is 8 h 38 min 13 s
